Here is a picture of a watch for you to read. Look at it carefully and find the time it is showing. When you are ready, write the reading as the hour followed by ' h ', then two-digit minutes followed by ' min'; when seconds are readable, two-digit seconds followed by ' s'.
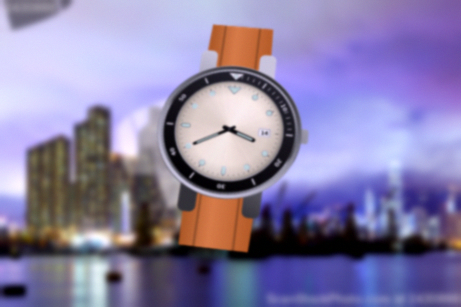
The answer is 3 h 40 min
